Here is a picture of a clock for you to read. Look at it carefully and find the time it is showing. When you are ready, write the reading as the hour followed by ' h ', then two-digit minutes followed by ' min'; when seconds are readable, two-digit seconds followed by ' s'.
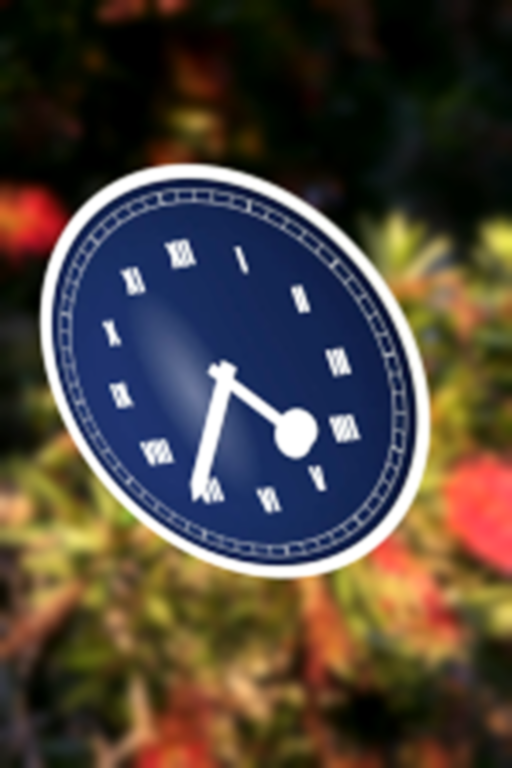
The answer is 4 h 36 min
